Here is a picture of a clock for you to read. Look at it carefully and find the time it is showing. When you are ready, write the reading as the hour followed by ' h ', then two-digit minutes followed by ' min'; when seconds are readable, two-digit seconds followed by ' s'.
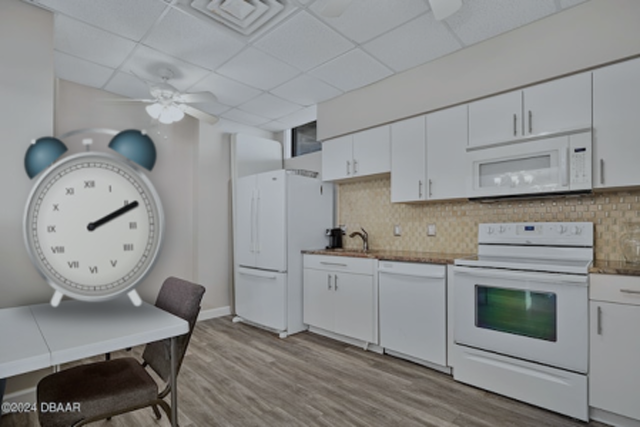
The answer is 2 h 11 min
